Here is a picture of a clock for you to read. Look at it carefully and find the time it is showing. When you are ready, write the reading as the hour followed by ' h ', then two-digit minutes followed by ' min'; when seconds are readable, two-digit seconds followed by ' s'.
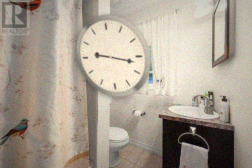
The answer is 9 h 17 min
